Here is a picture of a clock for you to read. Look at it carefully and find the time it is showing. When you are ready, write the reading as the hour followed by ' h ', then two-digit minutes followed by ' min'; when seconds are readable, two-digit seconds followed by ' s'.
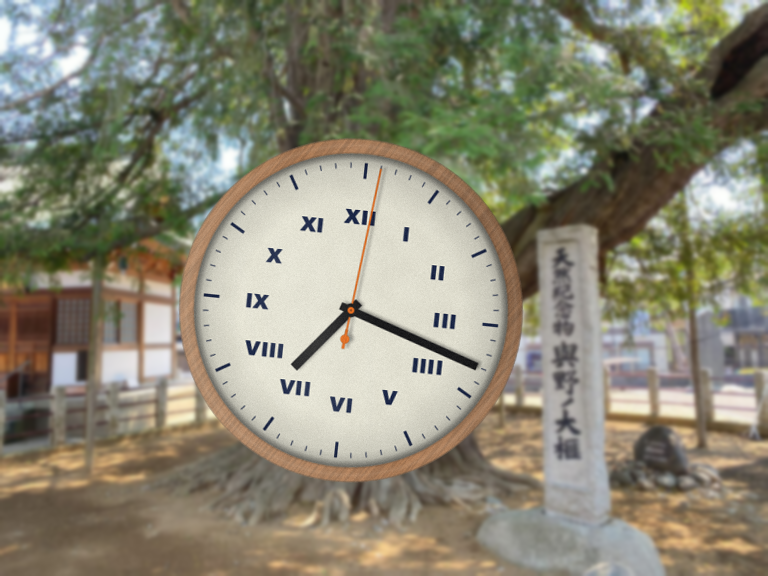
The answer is 7 h 18 min 01 s
